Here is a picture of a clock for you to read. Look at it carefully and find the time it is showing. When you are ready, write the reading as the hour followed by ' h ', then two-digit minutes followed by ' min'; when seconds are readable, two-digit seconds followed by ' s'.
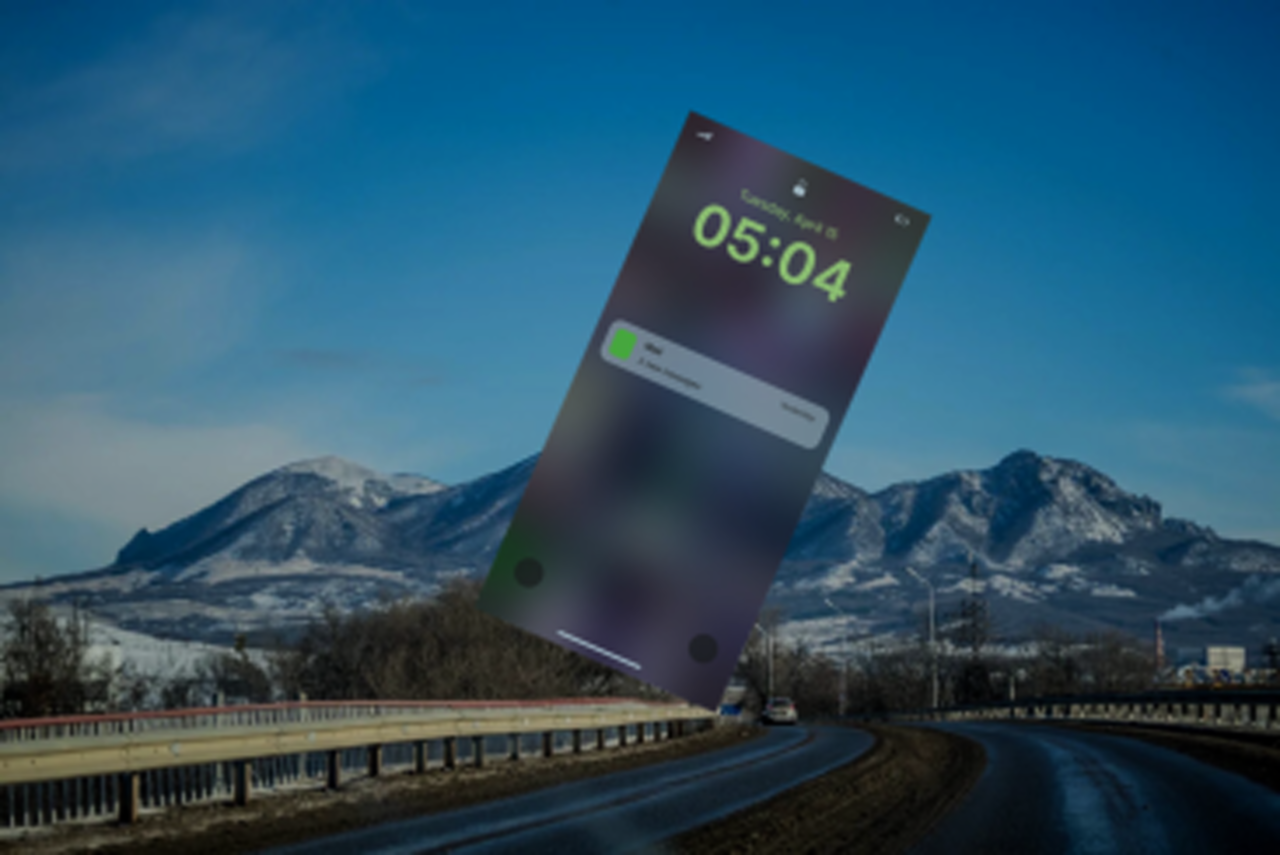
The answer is 5 h 04 min
